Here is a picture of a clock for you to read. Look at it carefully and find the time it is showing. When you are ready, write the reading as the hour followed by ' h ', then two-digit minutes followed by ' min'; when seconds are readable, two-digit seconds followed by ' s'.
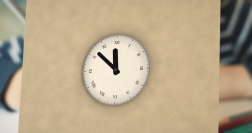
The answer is 11 h 52 min
